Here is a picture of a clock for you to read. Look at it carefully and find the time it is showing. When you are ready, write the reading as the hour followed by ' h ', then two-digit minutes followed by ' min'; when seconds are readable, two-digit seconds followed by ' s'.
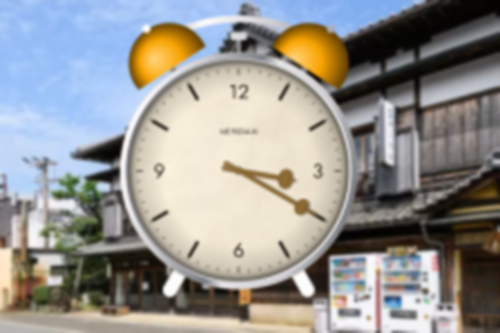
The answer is 3 h 20 min
